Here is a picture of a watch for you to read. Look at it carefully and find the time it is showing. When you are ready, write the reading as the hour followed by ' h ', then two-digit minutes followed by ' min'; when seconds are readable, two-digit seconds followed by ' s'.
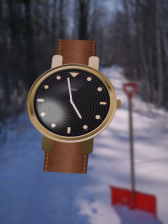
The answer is 4 h 58 min
